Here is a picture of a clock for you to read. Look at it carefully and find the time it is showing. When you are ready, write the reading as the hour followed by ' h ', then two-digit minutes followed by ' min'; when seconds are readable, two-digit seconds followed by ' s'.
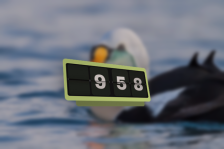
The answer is 9 h 58 min
